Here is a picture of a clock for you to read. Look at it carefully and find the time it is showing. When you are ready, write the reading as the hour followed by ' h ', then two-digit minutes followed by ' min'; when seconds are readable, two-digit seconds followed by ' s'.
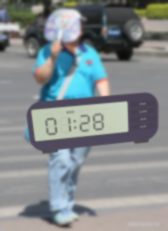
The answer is 1 h 28 min
